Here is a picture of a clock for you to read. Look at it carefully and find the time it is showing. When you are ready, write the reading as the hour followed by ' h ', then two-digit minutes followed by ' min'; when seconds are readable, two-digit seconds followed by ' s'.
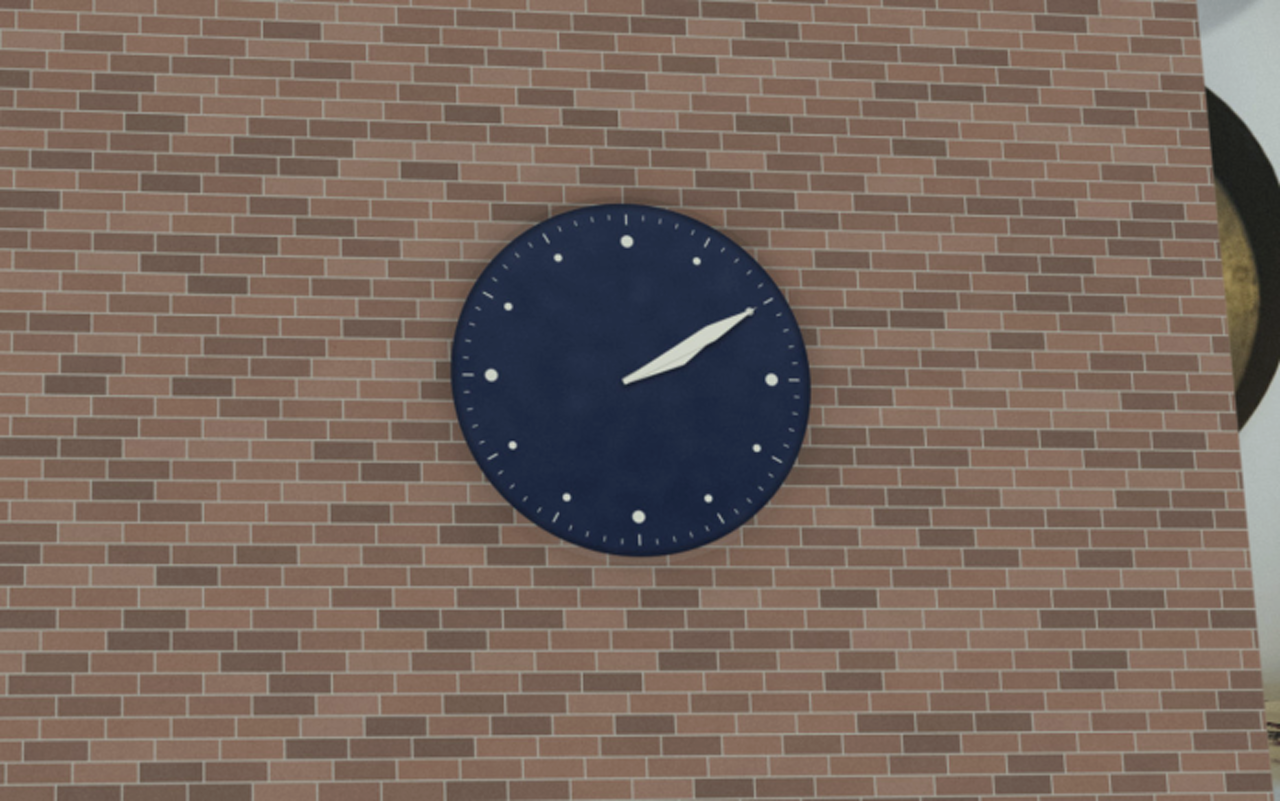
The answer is 2 h 10 min
